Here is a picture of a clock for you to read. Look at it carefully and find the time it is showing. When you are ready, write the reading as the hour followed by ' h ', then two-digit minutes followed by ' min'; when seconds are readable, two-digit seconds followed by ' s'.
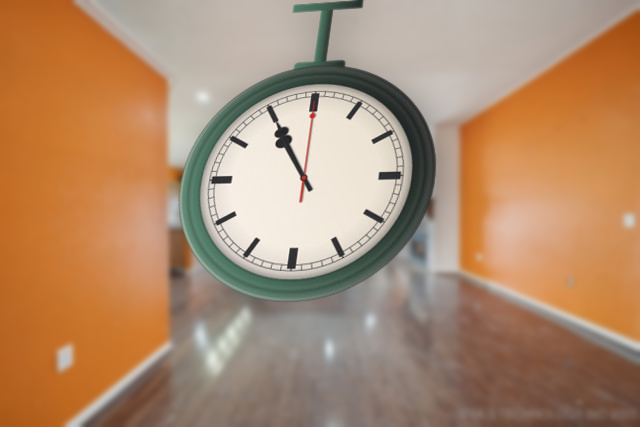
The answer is 10 h 55 min 00 s
